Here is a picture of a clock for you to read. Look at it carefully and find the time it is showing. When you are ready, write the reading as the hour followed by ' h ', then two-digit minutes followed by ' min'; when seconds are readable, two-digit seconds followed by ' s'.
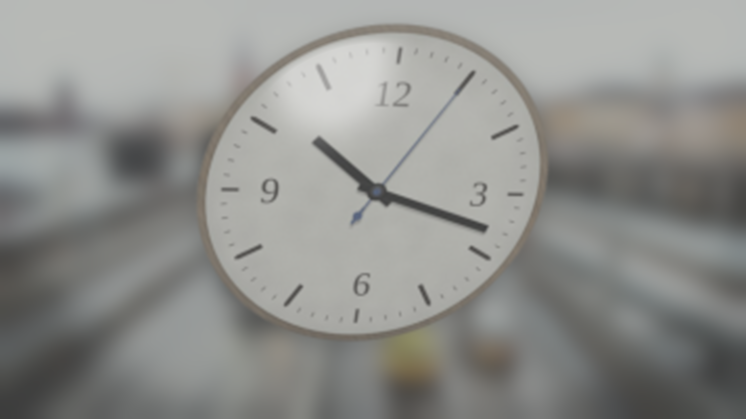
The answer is 10 h 18 min 05 s
